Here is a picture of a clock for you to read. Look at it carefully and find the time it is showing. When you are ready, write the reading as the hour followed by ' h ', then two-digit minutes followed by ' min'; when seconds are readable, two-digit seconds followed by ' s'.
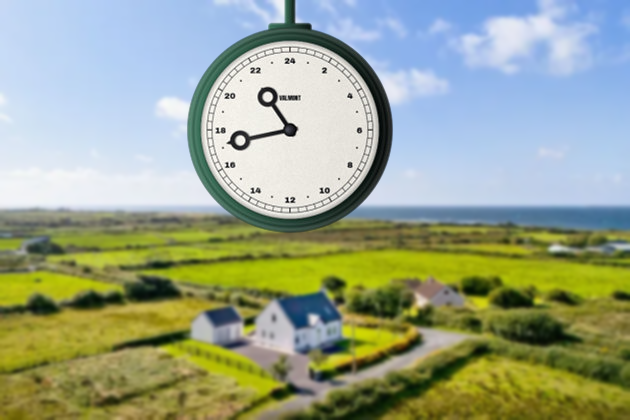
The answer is 21 h 43 min
